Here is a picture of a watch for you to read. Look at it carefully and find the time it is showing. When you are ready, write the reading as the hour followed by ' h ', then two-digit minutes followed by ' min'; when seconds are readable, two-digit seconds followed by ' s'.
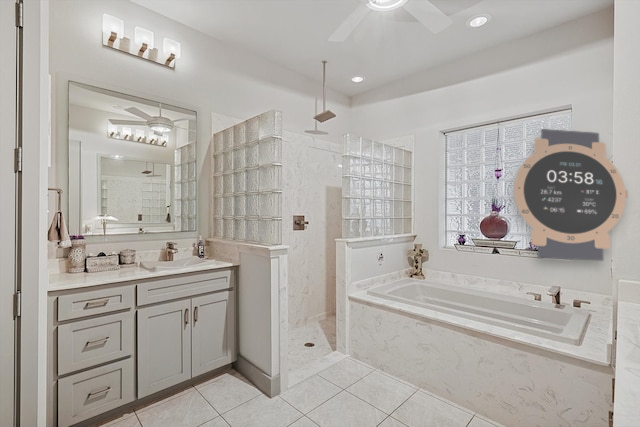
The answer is 3 h 58 min
